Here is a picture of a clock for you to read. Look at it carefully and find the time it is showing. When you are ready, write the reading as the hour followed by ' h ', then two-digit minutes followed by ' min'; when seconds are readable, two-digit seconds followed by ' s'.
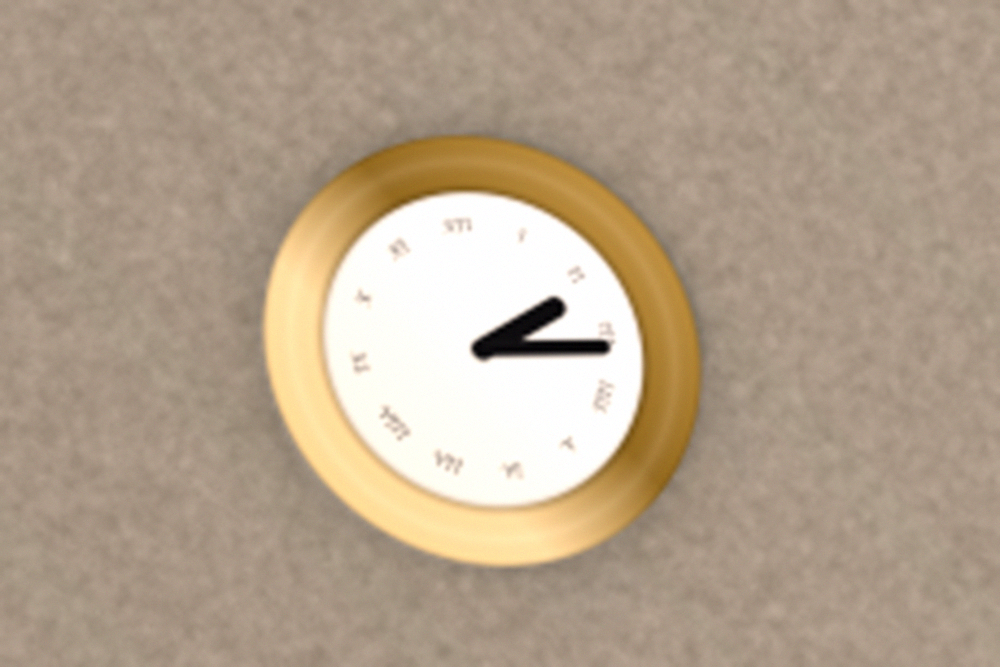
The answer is 2 h 16 min
